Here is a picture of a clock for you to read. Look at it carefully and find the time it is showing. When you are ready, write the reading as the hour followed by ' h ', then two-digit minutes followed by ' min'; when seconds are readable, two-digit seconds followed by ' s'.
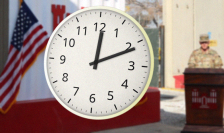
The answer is 12 h 11 min
